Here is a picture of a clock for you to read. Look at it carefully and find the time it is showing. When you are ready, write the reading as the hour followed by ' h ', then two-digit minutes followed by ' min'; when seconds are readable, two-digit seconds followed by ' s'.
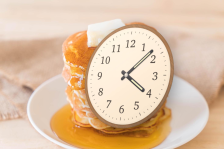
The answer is 4 h 08 min
